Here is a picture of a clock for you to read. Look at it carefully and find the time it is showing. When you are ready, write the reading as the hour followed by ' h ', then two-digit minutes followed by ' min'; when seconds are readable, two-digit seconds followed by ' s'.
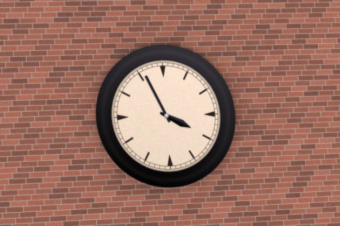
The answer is 3 h 56 min
